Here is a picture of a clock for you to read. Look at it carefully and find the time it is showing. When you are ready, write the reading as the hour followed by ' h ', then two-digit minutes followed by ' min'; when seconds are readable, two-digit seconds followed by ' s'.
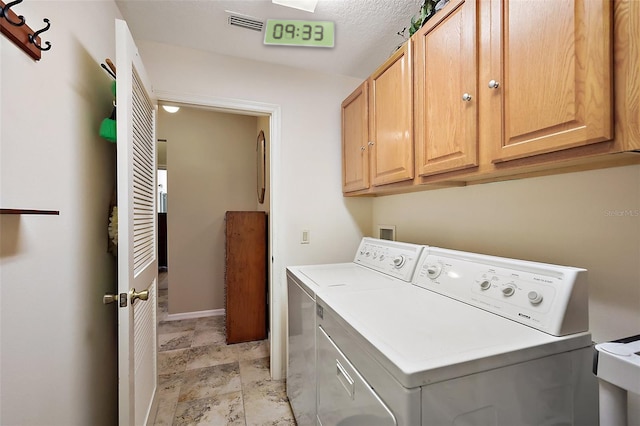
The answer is 9 h 33 min
